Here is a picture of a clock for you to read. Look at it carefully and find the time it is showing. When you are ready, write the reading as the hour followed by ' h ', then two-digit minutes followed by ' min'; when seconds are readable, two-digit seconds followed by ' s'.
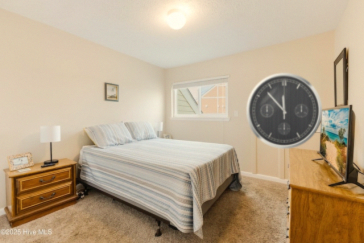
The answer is 11 h 53 min
